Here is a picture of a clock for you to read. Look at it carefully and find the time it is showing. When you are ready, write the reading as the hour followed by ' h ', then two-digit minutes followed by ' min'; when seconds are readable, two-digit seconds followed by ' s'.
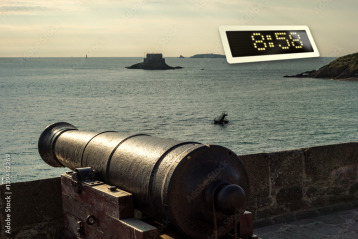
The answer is 8 h 58 min
